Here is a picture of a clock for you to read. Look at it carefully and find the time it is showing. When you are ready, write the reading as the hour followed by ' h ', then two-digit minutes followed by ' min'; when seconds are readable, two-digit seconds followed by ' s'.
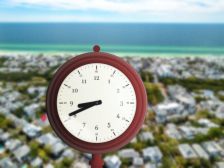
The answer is 8 h 41 min
